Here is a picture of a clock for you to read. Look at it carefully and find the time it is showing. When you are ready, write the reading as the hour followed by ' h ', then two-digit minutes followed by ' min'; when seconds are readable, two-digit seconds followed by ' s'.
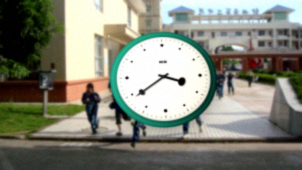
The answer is 3 h 39 min
